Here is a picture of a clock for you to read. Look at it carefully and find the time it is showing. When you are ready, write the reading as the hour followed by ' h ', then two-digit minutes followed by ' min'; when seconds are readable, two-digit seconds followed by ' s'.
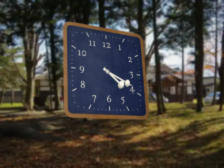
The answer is 4 h 19 min
